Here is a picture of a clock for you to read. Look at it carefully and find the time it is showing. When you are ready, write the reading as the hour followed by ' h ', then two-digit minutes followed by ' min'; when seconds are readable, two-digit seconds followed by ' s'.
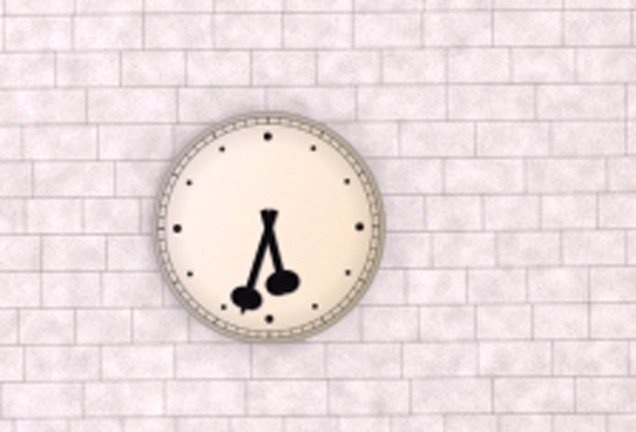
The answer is 5 h 33 min
